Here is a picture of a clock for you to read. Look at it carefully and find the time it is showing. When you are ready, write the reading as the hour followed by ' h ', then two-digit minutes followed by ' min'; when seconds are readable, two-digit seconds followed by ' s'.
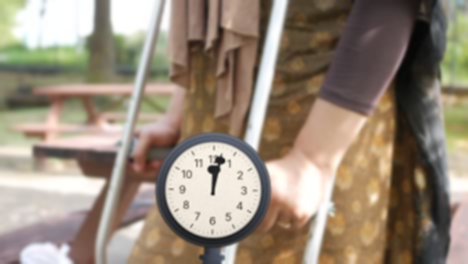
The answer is 12 h 02 min
